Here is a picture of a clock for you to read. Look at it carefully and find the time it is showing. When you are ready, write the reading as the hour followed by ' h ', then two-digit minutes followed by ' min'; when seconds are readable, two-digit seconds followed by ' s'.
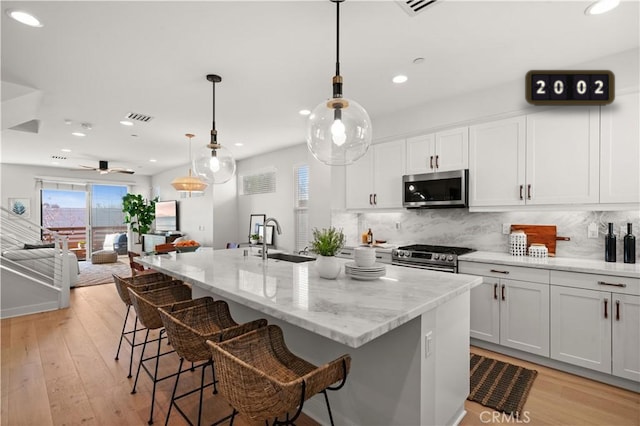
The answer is 20 h 02 min
